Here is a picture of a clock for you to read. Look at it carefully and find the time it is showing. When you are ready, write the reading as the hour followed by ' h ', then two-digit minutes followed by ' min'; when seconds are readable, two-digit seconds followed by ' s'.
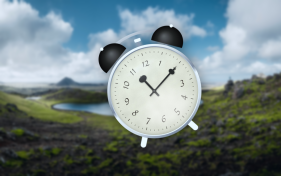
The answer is 11 h 10 min
